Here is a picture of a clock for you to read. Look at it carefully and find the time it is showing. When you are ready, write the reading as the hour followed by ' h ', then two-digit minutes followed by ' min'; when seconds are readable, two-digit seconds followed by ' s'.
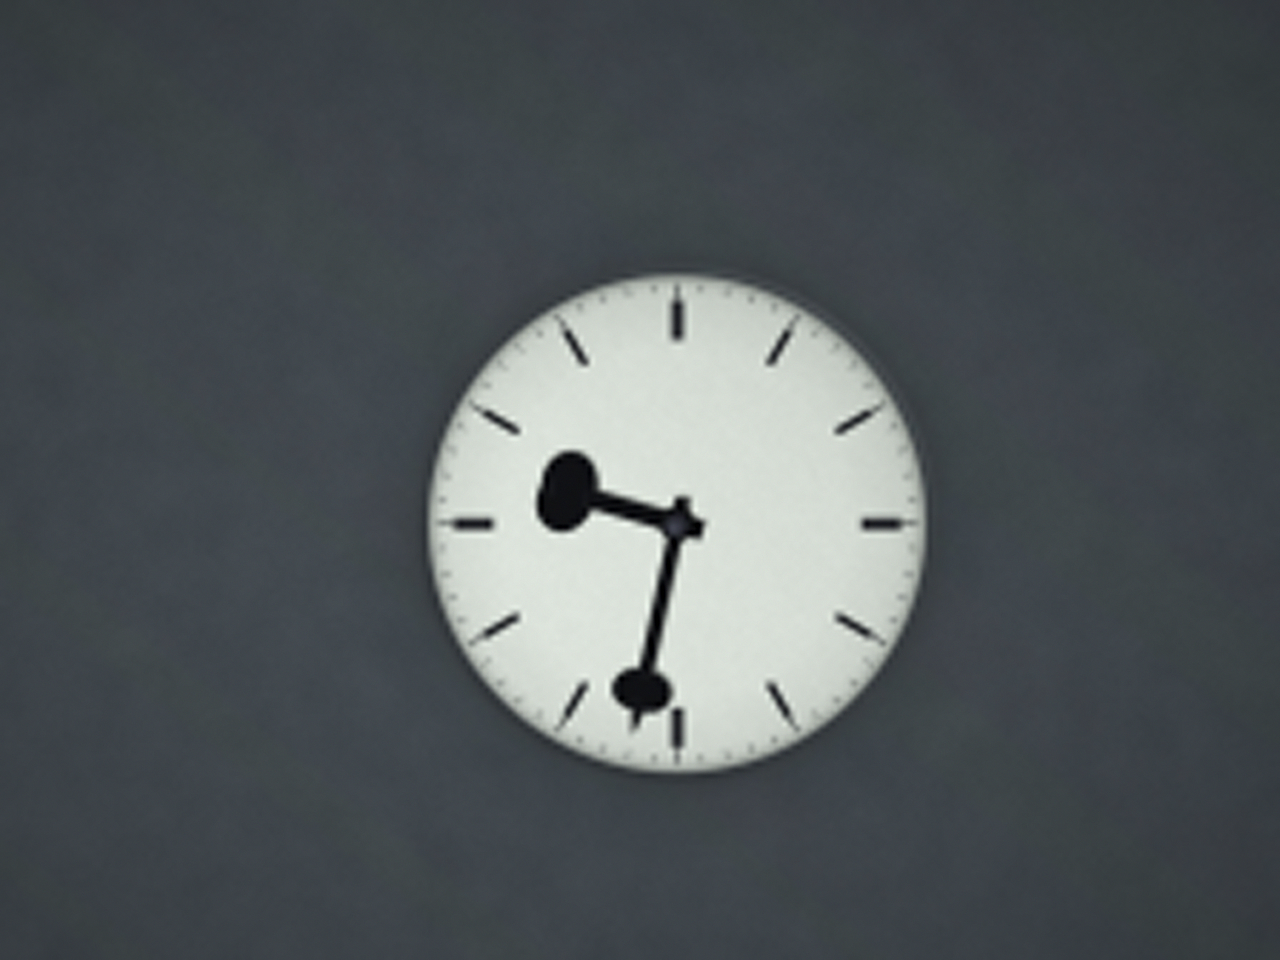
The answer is 9 h 32 min
